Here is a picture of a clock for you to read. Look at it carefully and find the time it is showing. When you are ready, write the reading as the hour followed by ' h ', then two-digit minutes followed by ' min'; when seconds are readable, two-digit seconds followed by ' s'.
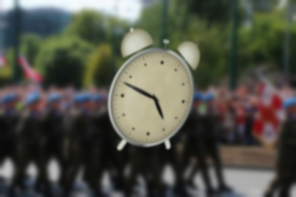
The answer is 4 h 48 min
